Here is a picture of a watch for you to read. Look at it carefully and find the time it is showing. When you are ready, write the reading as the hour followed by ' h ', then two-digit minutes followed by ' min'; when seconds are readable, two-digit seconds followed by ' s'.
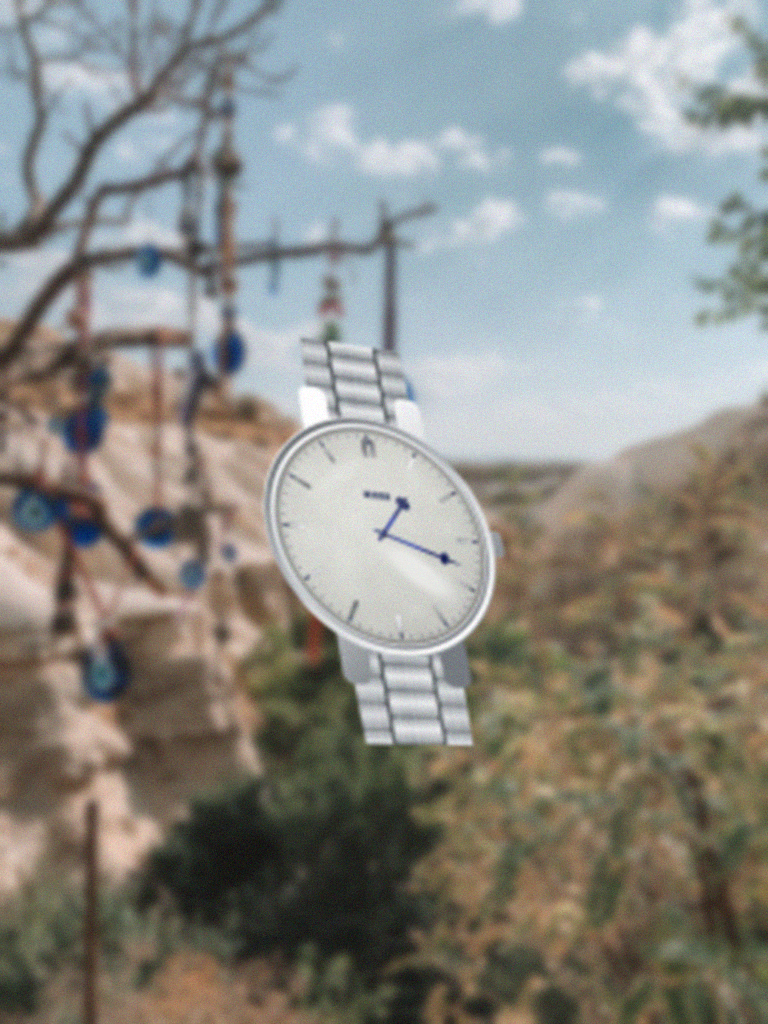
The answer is 1 h 18 min
